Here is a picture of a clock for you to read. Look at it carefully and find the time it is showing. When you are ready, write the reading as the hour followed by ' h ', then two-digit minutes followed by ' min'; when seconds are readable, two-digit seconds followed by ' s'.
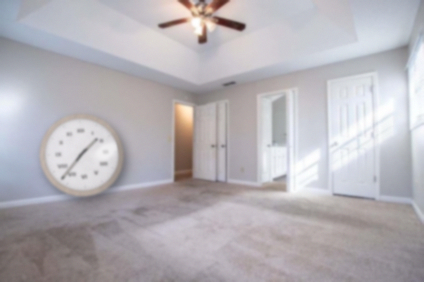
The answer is 1 h 37 min
